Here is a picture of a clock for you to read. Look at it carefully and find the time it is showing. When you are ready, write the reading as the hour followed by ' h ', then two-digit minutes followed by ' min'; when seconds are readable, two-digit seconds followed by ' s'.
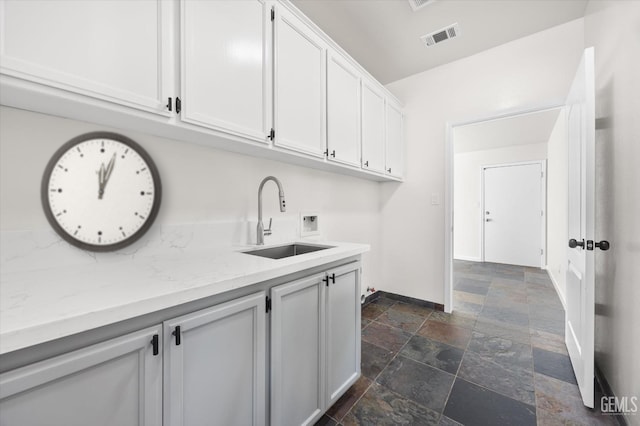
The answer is 12 h 03 min
